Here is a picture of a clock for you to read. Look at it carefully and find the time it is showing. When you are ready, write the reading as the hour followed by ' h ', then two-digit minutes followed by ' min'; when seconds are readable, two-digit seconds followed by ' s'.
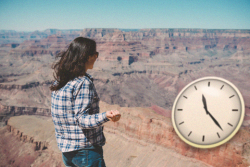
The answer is 11 h 23 min
